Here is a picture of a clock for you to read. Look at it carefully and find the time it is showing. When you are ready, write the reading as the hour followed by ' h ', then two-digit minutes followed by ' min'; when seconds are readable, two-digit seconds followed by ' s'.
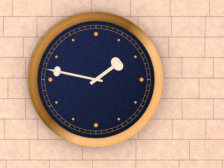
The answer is 1 h 47 min
